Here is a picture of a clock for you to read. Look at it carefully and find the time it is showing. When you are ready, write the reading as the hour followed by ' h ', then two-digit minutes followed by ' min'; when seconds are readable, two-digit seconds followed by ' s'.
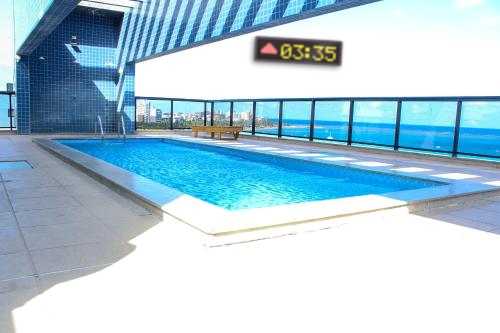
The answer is 3 h 35 min
